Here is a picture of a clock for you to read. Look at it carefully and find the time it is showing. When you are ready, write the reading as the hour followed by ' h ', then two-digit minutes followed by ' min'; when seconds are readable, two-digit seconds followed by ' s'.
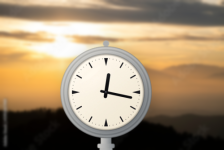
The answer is 12 h 17 min
